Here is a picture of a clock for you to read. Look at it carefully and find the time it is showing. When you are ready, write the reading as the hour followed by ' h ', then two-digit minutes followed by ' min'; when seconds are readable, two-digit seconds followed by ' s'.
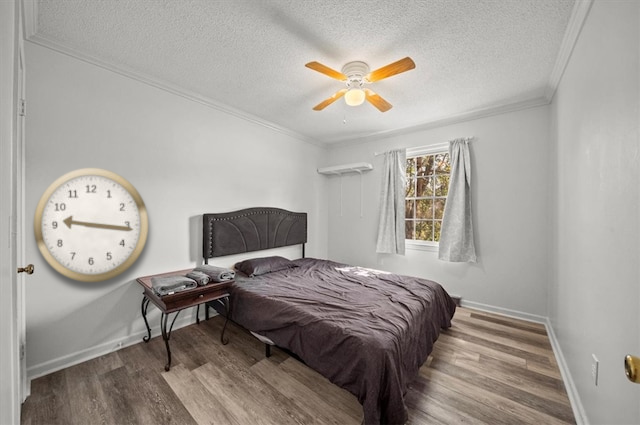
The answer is 9 h 16 min
